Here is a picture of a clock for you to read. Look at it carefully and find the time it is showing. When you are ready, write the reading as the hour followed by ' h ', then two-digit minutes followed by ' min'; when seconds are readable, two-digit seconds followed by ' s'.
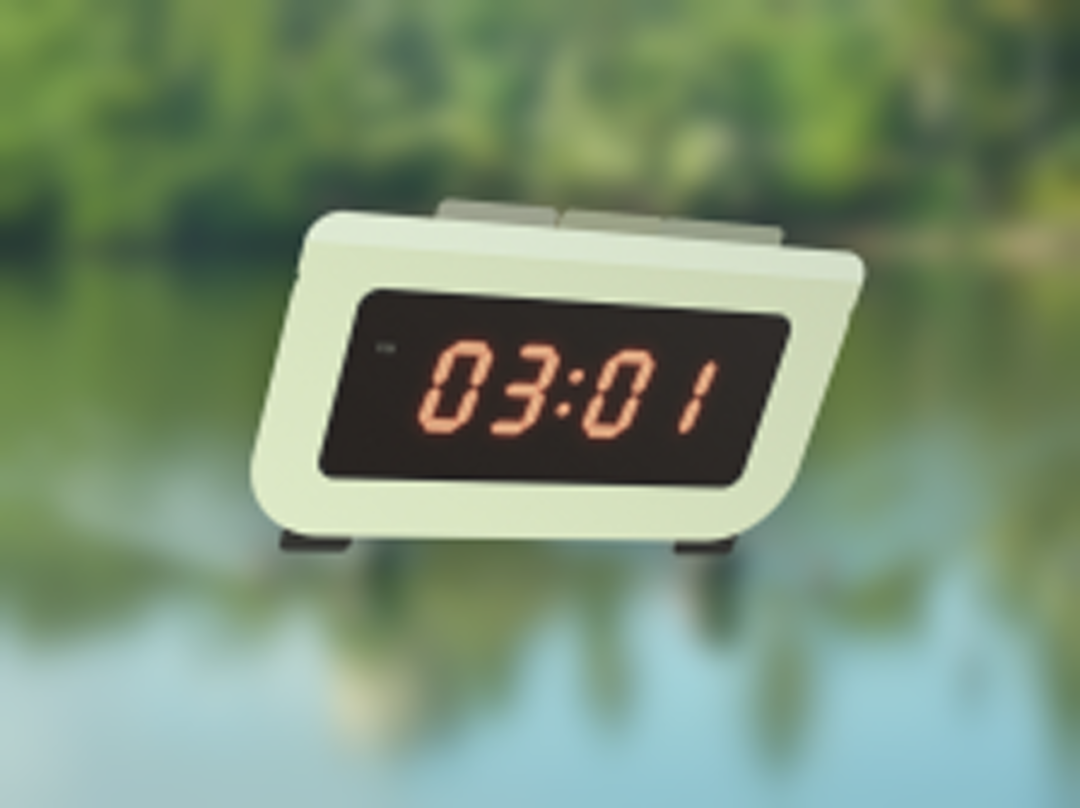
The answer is 3 h 01 min
